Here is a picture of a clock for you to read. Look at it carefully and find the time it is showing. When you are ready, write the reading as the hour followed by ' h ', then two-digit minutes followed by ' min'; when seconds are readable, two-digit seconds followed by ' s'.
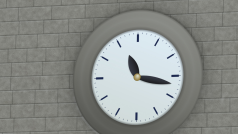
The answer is 11 h 17 min
